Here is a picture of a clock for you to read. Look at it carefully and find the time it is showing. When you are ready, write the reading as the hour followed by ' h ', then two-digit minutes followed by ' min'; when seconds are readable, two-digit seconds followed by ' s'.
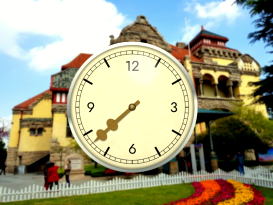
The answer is 7 h 38 min
